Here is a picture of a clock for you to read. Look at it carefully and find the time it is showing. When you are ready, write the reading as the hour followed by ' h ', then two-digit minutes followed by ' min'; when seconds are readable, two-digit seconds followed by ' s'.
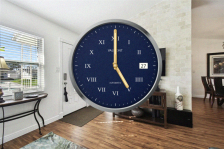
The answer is 5 h 00 min
